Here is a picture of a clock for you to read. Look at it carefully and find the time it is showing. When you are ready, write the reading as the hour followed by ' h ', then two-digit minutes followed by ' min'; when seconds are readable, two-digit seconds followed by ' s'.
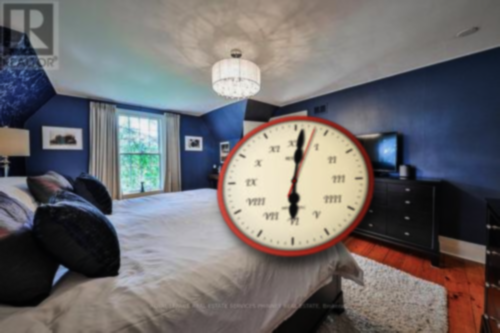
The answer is 6 h 01 min 03 s
